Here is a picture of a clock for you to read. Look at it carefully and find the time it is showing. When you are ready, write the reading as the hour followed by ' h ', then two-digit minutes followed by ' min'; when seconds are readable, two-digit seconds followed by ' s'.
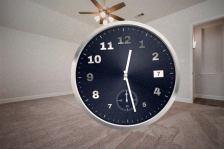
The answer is 12 h 28 min
